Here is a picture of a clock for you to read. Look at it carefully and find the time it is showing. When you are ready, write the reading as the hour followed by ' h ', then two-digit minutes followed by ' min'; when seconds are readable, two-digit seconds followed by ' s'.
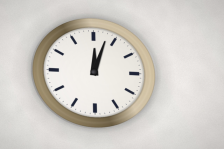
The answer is 12 h 03 min
